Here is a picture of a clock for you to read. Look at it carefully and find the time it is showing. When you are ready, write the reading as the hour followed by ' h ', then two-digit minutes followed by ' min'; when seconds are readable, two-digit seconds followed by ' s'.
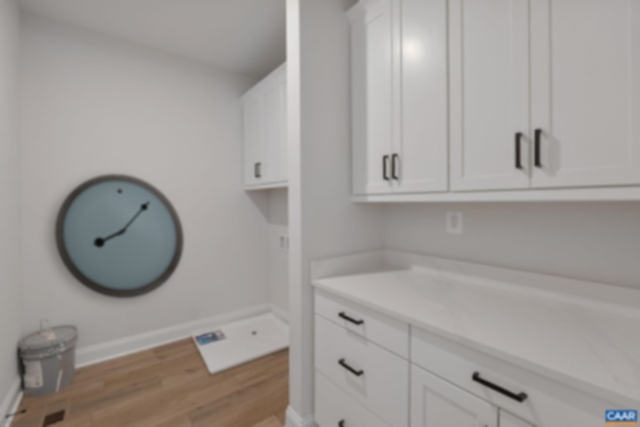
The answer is 8 h 07 min
